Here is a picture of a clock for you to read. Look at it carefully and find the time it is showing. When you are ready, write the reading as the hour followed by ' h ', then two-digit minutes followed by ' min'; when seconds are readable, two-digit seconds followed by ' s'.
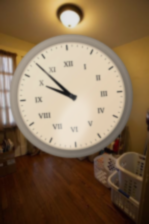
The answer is 9 h 53 min
